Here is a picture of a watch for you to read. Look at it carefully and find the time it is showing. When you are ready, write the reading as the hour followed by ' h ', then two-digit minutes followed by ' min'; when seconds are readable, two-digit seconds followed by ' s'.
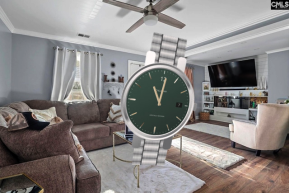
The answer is 11 h 01 min
